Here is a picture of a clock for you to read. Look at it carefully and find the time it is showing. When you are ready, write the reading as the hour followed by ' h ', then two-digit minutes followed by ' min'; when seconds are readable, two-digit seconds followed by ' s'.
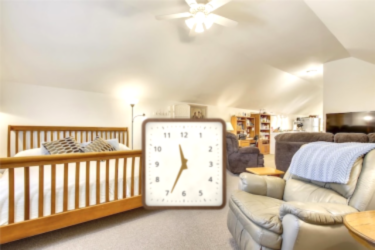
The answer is 11 h 34 min
